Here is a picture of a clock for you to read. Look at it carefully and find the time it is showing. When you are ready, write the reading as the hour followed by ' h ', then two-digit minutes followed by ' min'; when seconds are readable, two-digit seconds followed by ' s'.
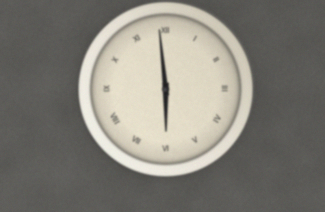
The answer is 5 h 59 min
